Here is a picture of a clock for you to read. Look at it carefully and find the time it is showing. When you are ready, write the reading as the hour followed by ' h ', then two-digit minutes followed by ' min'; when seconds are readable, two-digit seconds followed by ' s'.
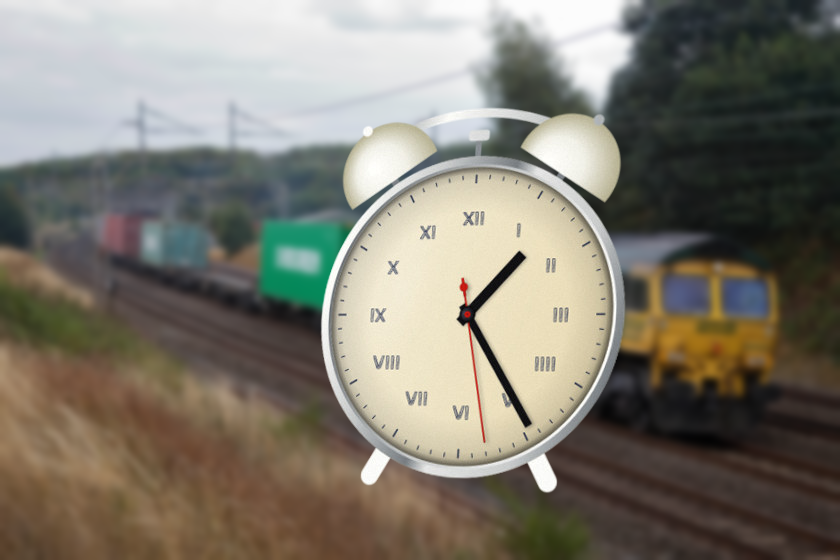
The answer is 1 h 24 min 28 s
